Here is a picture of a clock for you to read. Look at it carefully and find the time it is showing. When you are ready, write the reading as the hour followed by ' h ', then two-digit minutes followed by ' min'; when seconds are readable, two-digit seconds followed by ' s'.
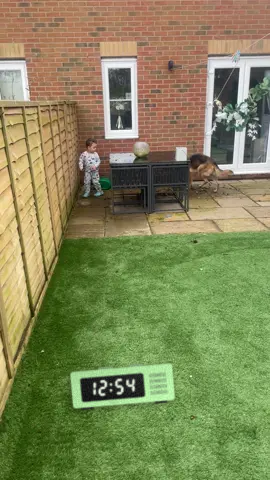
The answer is 12 h 54 min
